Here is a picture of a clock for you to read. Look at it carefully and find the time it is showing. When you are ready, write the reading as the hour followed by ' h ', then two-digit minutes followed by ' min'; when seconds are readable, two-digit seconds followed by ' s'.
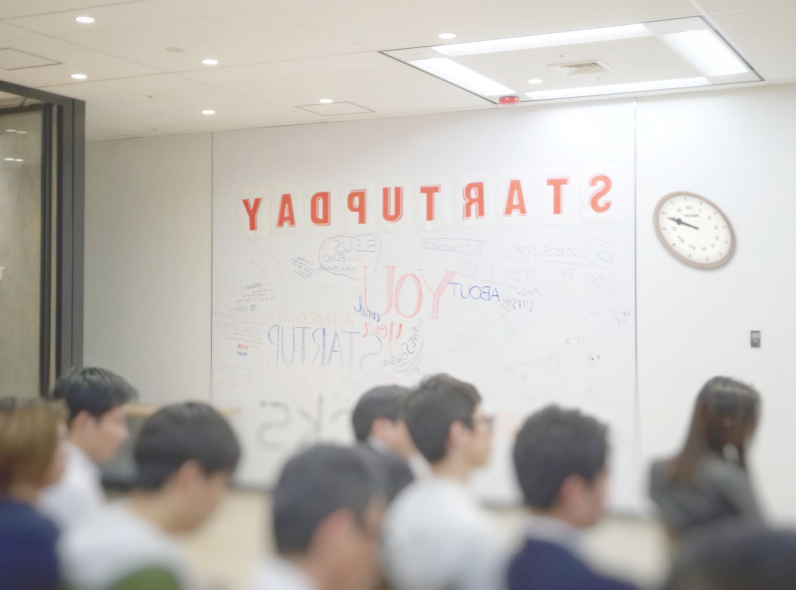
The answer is 9 h 49 min
